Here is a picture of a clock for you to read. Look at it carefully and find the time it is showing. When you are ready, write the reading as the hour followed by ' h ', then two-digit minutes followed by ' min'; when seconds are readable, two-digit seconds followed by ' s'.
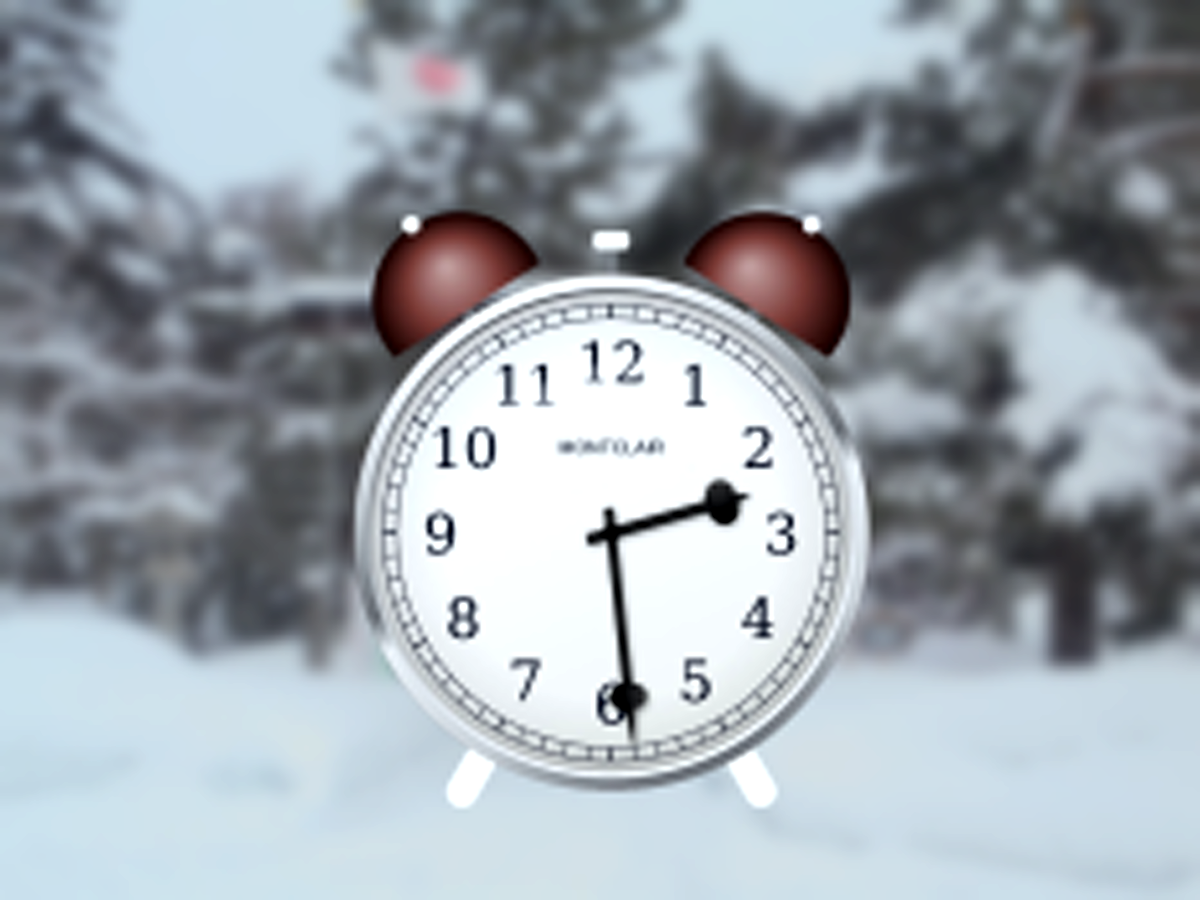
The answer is 2 h 29 min
